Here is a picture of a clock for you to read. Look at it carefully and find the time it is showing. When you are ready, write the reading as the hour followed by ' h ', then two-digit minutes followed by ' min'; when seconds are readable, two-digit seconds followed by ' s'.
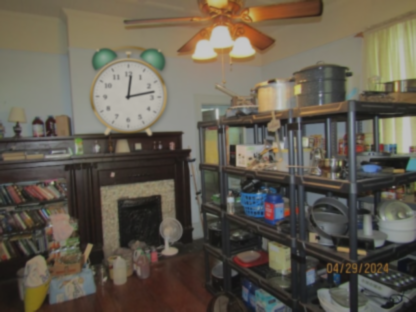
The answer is 12 h 13 min
